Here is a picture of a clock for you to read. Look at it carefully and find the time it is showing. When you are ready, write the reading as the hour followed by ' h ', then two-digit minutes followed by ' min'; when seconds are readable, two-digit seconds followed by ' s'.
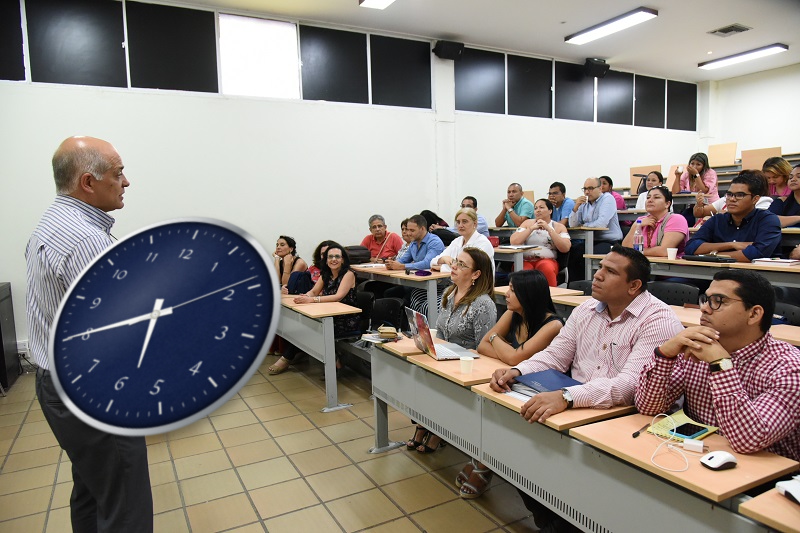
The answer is 5 h 40 min 09 s
